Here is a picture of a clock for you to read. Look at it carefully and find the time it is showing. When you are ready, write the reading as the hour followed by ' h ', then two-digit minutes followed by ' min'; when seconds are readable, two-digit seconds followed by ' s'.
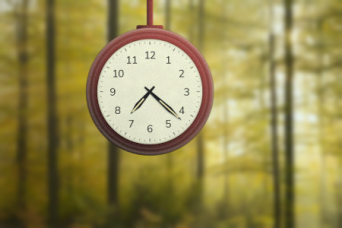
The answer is 7 h 22 min
